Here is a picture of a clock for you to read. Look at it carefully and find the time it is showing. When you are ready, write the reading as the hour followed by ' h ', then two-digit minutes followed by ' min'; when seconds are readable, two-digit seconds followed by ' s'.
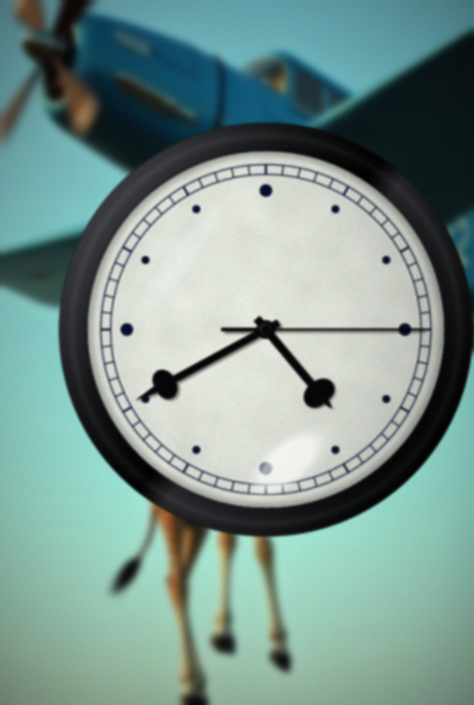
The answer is 4 h 40 min 15 s
